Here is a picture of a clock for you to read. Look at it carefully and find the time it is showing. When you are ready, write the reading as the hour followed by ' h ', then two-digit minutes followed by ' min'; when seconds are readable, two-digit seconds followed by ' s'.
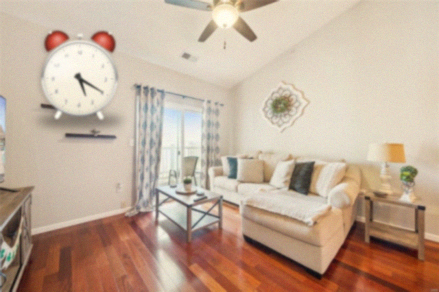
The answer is 5 h 20 min
